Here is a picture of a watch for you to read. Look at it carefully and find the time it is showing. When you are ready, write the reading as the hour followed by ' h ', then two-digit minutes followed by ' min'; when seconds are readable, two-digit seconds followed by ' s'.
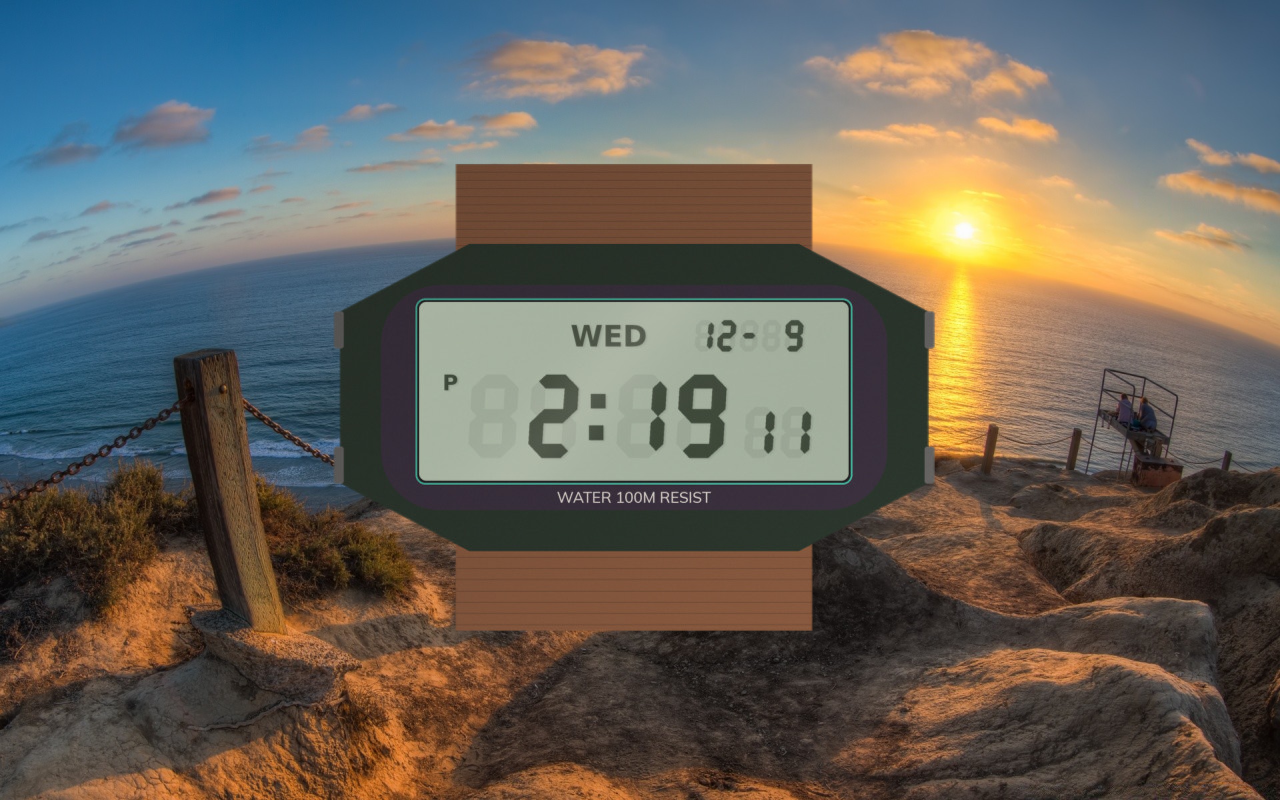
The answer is 2 h 19 min 11 s
